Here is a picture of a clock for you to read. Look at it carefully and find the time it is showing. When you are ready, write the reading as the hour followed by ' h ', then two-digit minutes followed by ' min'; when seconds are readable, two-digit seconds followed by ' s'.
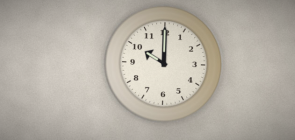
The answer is 10 h 00 min
